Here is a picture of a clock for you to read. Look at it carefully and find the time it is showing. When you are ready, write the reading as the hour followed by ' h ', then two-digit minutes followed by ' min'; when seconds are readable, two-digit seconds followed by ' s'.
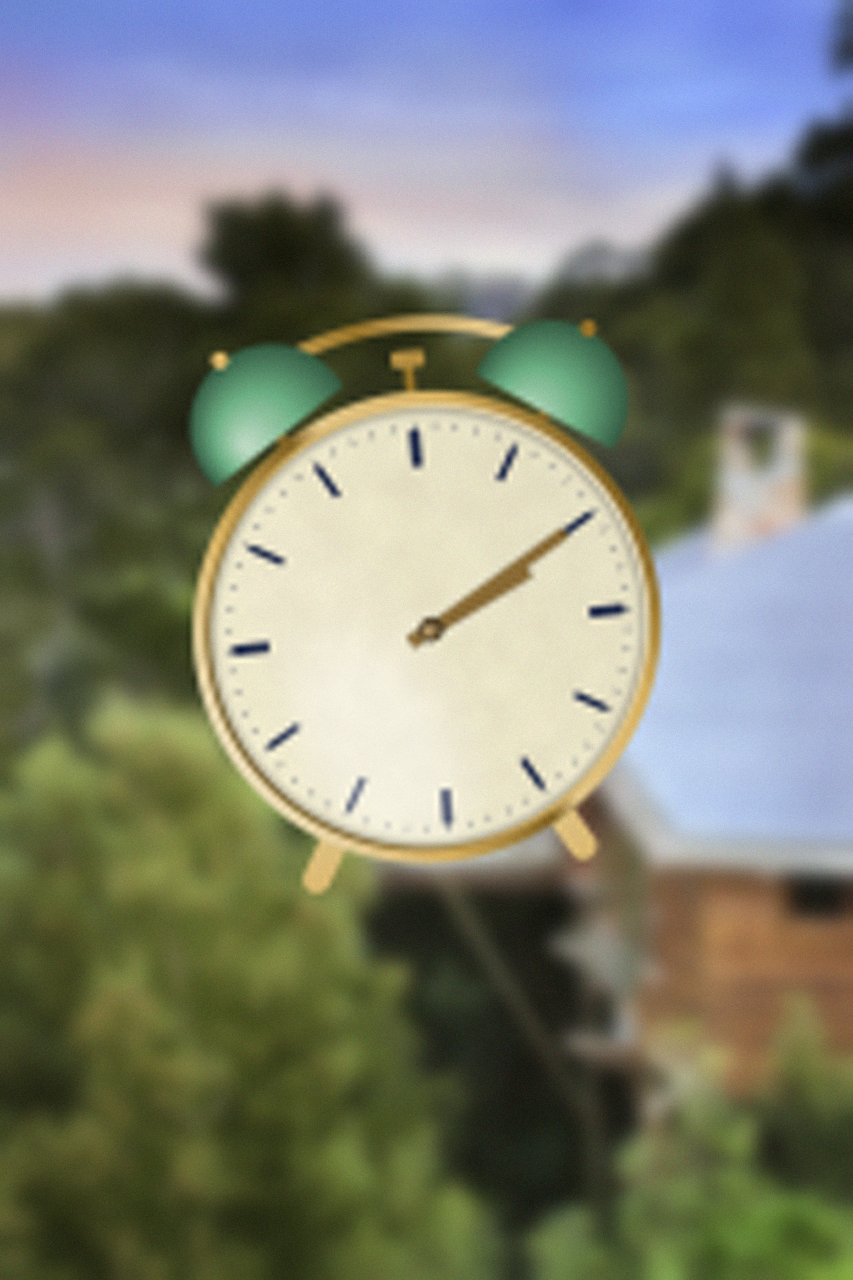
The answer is 2 h 10 min
